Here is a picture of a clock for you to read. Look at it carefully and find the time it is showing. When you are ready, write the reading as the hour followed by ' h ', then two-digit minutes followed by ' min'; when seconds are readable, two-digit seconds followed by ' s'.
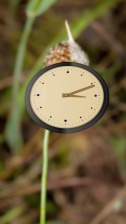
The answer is 3 h 11 min
